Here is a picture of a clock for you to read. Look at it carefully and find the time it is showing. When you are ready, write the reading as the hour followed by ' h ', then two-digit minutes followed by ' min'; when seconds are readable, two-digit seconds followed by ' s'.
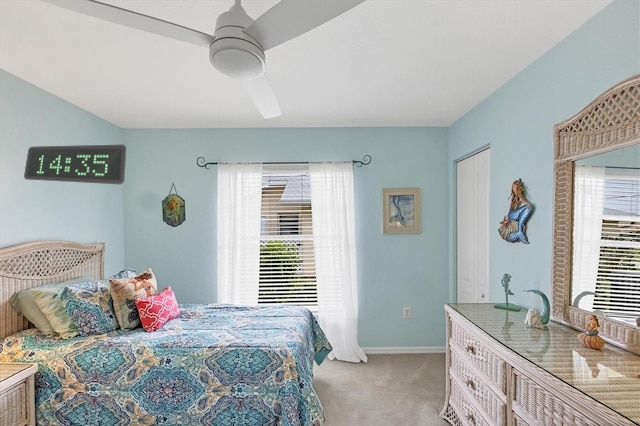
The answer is 14 h 35 min
